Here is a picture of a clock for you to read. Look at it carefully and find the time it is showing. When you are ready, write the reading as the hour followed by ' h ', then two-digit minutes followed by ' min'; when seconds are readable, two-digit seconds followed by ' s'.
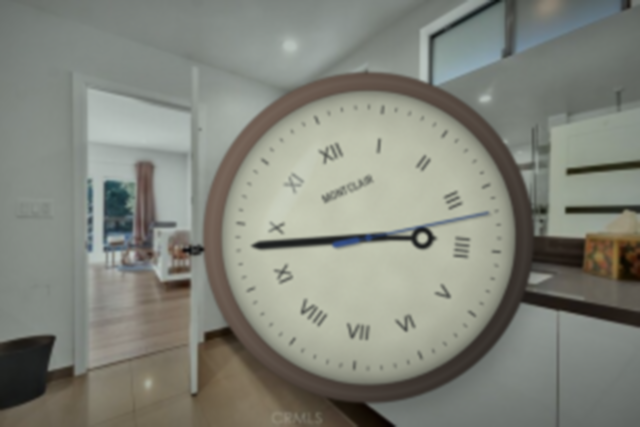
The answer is 3 h 48 min 17 s
